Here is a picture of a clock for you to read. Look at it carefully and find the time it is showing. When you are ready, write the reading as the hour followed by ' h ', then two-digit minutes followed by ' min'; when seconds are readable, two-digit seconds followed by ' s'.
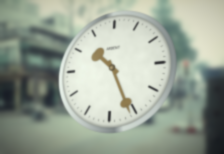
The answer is 10 h 26 min
